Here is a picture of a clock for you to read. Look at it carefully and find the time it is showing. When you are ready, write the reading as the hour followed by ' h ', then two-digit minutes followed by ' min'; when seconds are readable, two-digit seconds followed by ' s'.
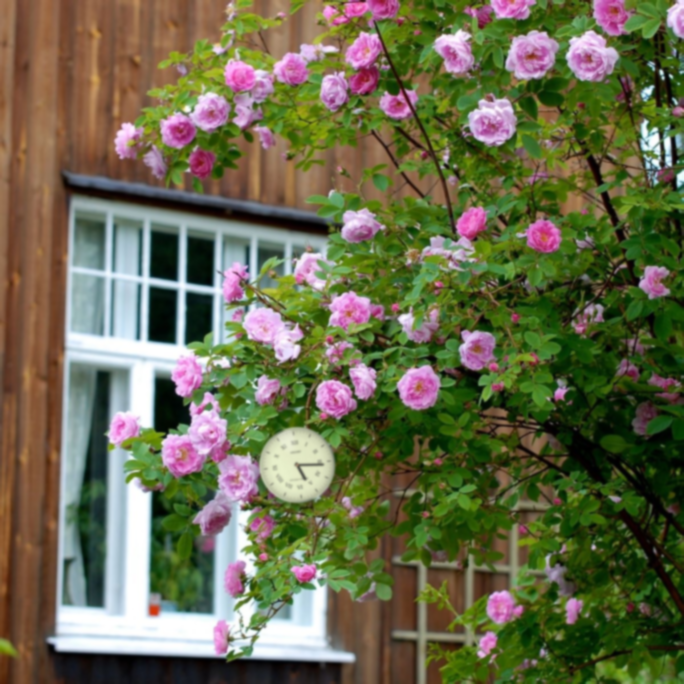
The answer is 5 h 16 min
